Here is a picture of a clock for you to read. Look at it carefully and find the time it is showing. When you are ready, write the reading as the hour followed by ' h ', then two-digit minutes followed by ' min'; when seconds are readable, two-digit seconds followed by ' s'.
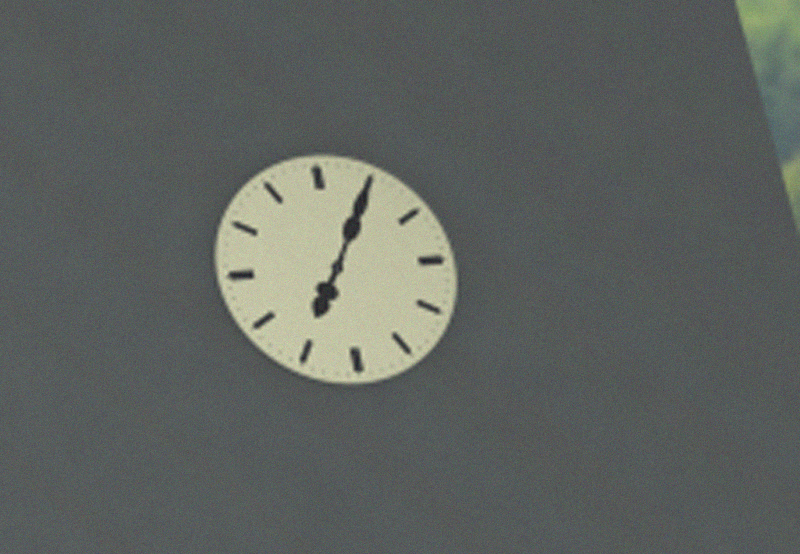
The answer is 7 h 05 min
